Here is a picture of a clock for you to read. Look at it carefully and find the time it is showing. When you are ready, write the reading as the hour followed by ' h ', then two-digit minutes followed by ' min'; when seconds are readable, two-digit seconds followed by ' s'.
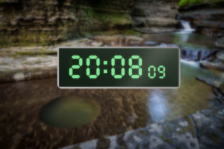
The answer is 20 h 08 min 09 s
